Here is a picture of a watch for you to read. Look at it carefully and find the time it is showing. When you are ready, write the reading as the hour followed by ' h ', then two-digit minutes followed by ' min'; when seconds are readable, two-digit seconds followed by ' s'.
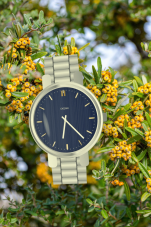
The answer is 6 h 23 min
